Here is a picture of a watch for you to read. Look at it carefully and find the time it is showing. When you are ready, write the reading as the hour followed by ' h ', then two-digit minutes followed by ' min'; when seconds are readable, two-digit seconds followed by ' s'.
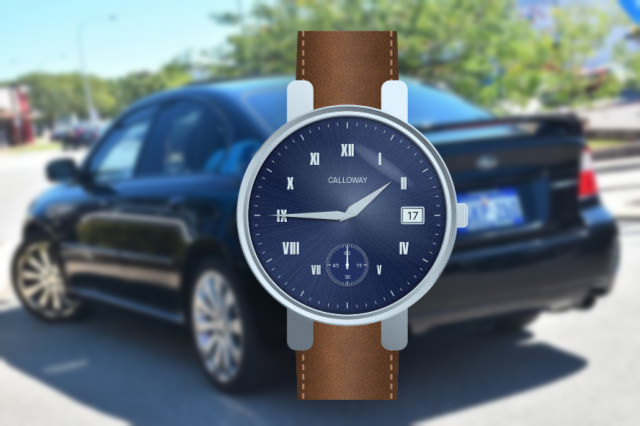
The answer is 1 h 45 min
